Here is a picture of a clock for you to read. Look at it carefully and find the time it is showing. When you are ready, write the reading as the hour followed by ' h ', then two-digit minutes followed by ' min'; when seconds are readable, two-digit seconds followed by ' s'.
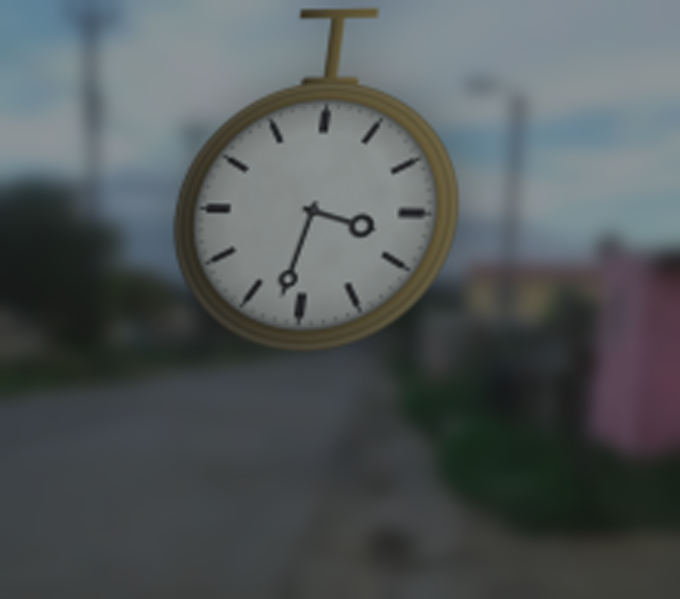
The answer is 3 h 32 min
